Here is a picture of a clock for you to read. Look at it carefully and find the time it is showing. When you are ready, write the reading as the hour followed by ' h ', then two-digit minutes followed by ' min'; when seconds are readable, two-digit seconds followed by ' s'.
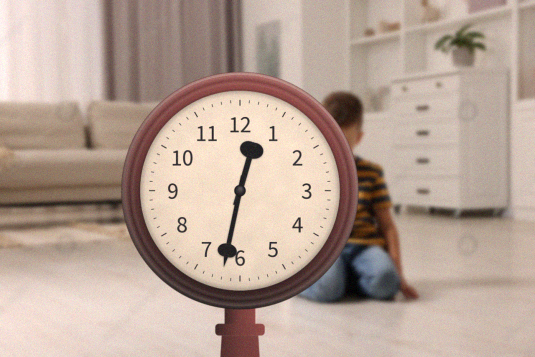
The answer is 12 h 32 min
